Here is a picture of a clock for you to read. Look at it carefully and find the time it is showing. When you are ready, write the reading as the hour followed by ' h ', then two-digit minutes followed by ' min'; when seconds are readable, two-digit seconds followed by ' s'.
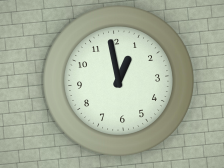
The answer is 12 h 59 min
